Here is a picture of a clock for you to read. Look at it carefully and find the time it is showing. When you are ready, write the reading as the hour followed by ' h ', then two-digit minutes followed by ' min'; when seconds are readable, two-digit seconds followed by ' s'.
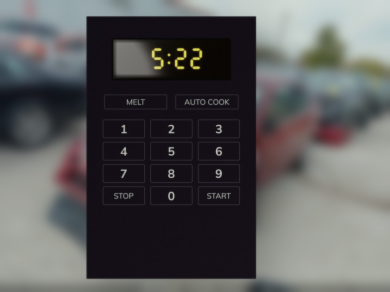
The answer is 5 h 22 min
